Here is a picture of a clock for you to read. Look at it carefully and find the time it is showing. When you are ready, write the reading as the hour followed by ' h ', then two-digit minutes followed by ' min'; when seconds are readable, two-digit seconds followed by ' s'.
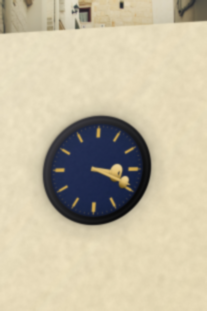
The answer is 3 h 19 min
